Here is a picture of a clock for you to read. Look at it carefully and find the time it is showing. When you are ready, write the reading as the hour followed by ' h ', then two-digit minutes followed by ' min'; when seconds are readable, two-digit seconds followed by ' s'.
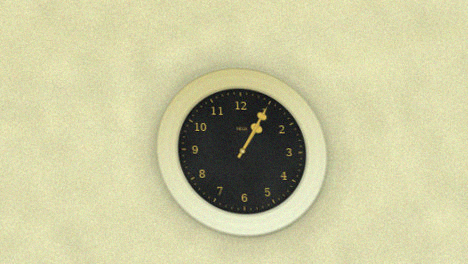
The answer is 1 h 05 min
